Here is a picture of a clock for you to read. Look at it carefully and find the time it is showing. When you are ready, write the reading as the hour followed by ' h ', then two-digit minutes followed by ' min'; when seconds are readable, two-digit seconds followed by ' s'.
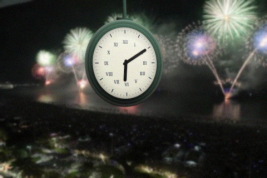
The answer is 6 h 10 min
